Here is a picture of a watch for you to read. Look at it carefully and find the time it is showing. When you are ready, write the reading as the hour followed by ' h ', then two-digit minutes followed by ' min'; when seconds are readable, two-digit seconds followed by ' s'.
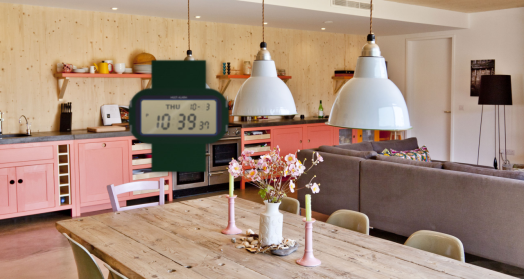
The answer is 10 h 39 min
